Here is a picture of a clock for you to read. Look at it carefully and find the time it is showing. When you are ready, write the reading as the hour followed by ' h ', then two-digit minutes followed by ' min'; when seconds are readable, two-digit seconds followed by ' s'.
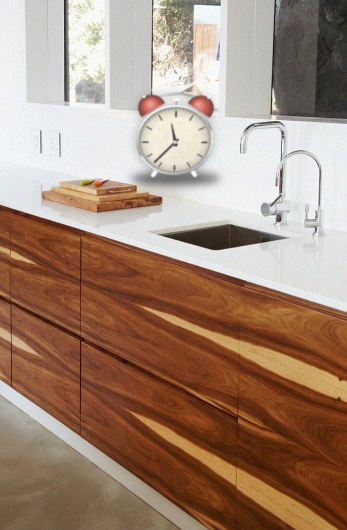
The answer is 11 h 37 min
